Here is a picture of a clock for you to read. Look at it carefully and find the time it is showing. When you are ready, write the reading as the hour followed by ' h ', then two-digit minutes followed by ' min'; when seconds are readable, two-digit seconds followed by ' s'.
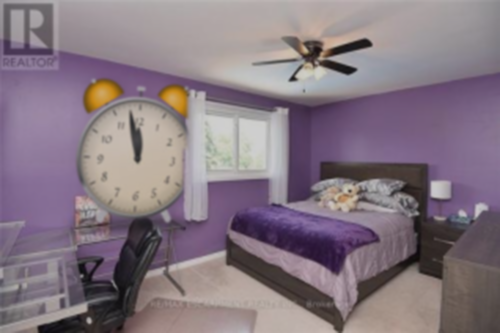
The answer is 11 h 58 min
